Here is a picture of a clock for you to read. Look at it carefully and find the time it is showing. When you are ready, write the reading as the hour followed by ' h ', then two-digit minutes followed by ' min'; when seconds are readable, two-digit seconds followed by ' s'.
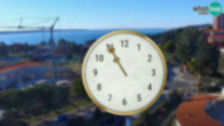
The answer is 10 h 55 min
